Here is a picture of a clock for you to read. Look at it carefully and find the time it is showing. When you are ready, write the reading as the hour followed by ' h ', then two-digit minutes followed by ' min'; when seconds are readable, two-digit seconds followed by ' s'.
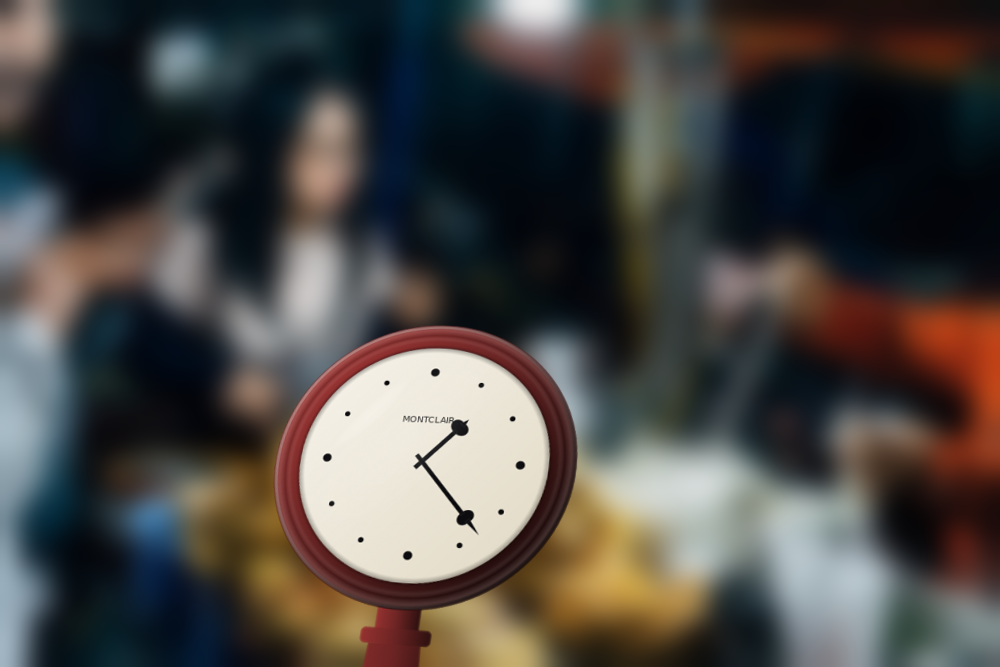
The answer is 1 h 23 min
